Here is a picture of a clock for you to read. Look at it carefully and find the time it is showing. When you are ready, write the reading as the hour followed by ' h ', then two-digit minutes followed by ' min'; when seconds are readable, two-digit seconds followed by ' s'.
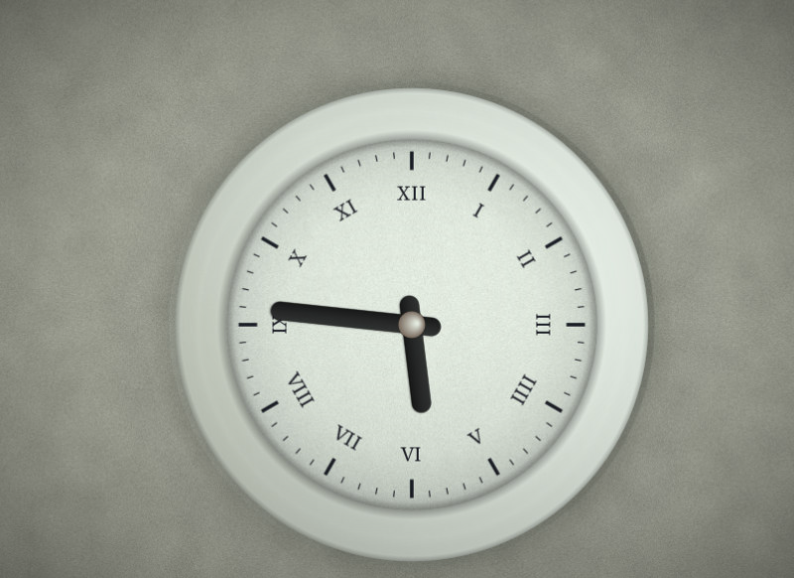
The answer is 5 h 46 min
